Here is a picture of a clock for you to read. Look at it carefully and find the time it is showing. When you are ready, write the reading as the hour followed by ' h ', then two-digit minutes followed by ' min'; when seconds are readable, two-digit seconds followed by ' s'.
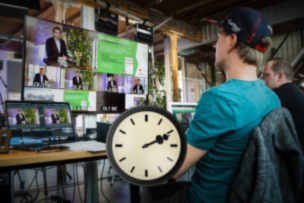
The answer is 2 h 11 min
